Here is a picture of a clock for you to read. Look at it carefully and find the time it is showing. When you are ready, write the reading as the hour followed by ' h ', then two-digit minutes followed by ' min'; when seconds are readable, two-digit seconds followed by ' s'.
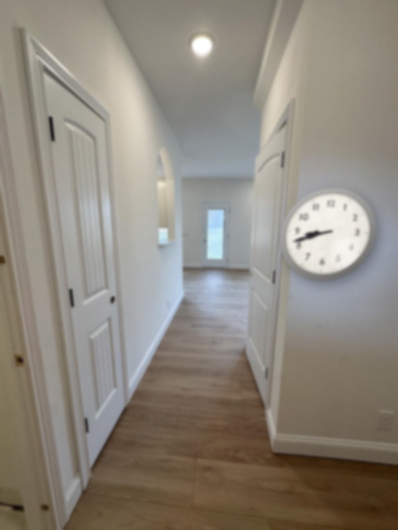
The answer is 8 h 42 min
